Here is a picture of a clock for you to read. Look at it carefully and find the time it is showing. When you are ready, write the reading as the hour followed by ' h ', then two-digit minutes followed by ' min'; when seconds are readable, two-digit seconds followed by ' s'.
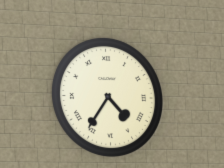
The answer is 4 h 36 min
